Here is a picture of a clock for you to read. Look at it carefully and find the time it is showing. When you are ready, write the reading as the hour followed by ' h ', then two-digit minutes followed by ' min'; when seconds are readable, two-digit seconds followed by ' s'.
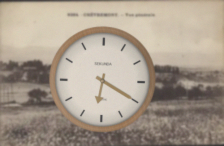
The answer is 6 h 20 min
